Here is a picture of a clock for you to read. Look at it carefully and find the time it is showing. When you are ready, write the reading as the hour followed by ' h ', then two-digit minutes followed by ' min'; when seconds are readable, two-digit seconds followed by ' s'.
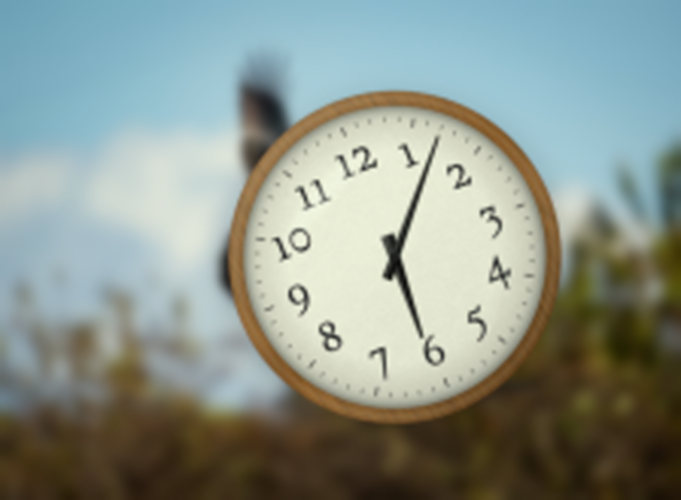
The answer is 6 h 07 min
